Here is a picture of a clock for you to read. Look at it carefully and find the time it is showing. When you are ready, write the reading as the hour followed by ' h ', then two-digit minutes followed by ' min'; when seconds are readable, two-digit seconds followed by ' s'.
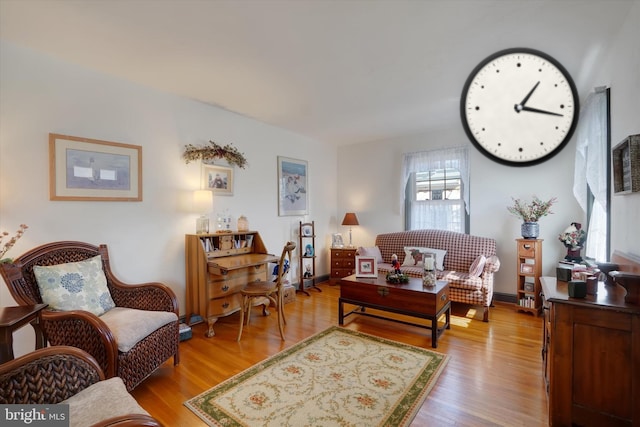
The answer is 1 h 17 min
